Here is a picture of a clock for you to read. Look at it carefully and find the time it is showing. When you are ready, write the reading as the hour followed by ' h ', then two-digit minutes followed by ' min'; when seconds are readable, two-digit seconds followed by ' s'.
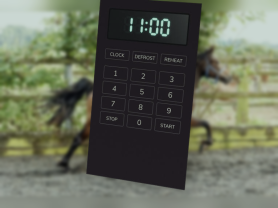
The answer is 11 h 00 min
